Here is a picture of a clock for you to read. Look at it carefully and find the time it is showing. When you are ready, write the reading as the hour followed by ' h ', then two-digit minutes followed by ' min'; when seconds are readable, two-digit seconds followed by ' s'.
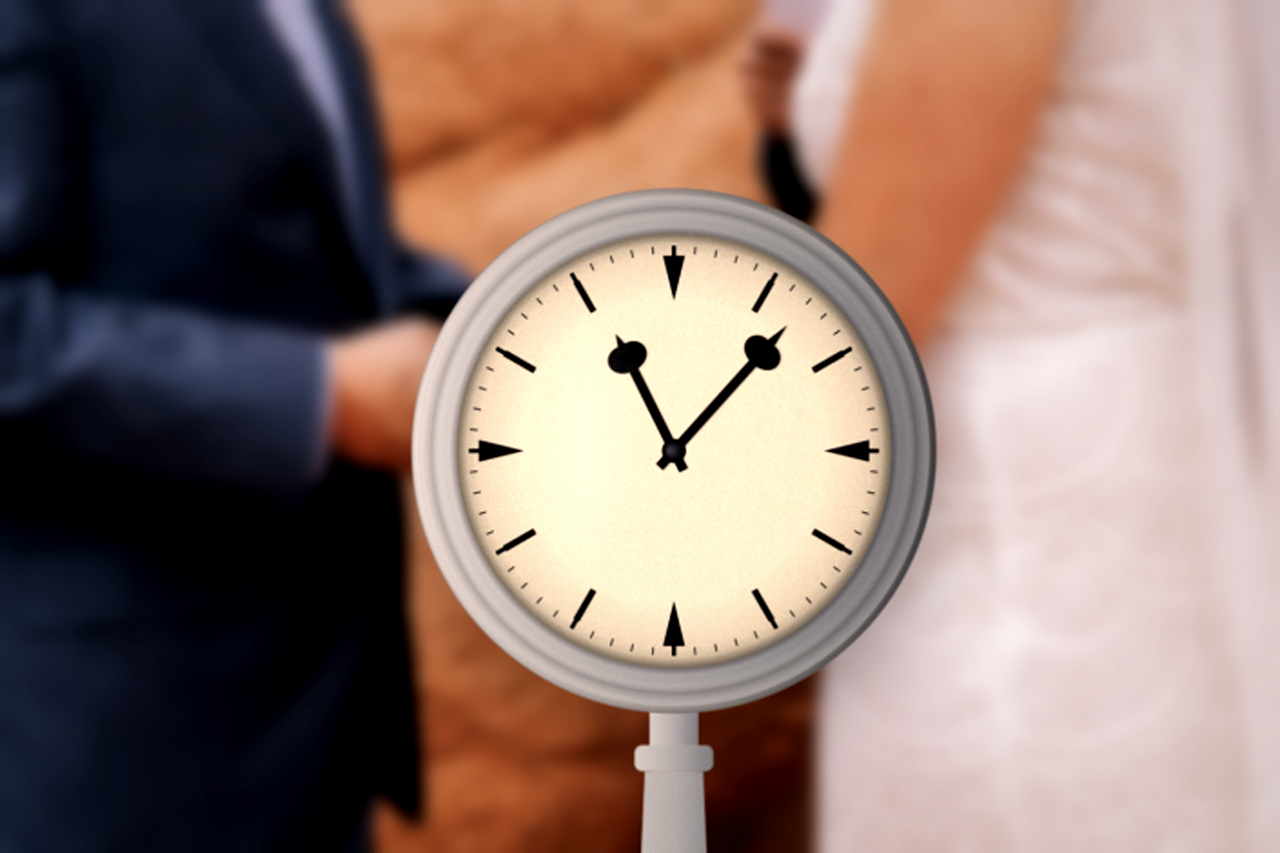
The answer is 11 h 07 min
